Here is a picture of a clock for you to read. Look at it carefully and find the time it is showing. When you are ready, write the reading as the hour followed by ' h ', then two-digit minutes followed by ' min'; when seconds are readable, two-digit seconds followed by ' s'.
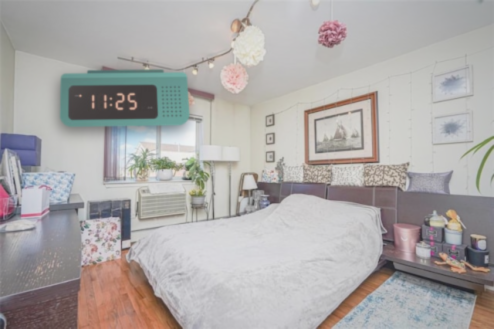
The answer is 11 h 25 min
